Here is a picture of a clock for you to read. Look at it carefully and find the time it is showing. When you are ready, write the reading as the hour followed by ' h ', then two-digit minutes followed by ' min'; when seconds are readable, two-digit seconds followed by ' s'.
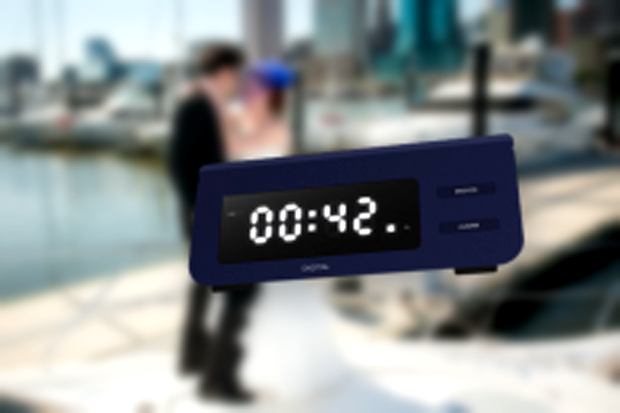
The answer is 0 h 42 min
